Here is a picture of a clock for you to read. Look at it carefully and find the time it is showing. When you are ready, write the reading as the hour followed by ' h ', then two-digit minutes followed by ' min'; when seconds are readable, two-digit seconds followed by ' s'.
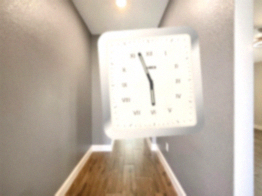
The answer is 5 h 57 min
